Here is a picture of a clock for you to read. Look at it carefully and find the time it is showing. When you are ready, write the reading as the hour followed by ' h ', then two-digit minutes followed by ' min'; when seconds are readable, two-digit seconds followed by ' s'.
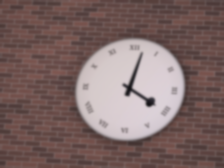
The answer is 4 h 02 min
